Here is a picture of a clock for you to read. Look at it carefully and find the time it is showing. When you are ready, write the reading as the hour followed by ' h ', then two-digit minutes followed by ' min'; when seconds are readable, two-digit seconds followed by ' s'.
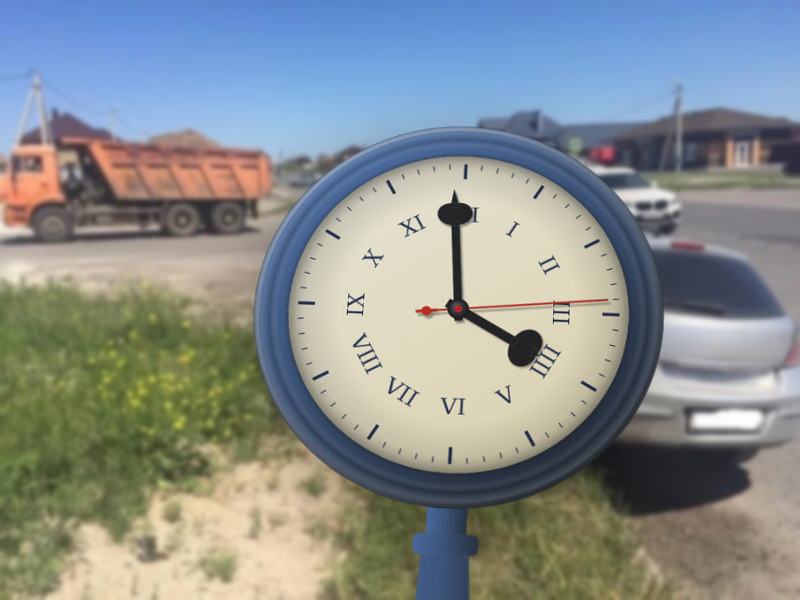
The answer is 3 h 59 min 14 s
